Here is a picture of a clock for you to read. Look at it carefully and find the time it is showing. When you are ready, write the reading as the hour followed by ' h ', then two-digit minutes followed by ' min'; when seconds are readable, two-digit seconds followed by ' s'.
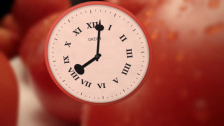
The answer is 8 h 02 min
